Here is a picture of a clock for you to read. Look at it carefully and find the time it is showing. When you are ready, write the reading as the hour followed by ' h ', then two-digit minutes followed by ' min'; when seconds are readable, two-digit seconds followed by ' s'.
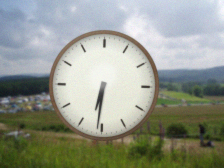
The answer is 6 h 31 min
